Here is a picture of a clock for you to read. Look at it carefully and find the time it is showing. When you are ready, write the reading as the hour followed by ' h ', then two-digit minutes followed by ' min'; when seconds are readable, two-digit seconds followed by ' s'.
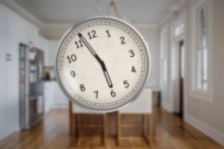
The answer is 5 h 57 min
